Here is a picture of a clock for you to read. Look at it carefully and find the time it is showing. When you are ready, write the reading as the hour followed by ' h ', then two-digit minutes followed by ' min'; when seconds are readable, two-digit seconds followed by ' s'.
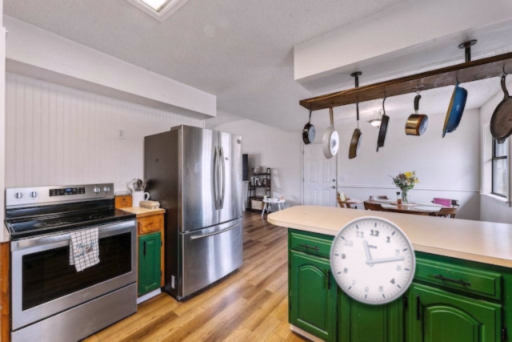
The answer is 11 h 12 min
